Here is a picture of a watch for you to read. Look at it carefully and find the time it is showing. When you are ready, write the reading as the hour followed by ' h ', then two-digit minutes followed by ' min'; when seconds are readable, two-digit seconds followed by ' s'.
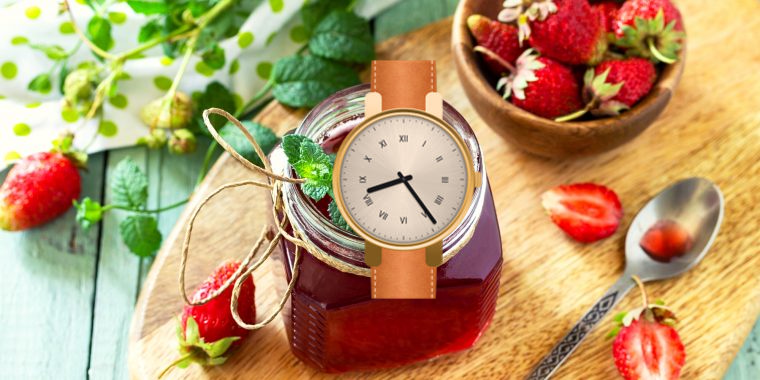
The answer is 8 h 24 min
